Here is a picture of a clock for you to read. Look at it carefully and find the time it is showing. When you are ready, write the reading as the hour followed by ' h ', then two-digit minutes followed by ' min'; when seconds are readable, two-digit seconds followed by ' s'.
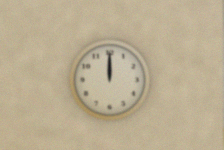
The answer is 12 h 00 min
